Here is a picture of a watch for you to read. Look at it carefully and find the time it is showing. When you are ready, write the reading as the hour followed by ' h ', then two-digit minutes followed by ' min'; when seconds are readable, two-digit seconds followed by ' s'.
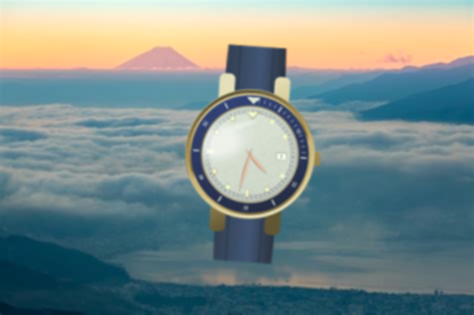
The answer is 4 h 32 min
